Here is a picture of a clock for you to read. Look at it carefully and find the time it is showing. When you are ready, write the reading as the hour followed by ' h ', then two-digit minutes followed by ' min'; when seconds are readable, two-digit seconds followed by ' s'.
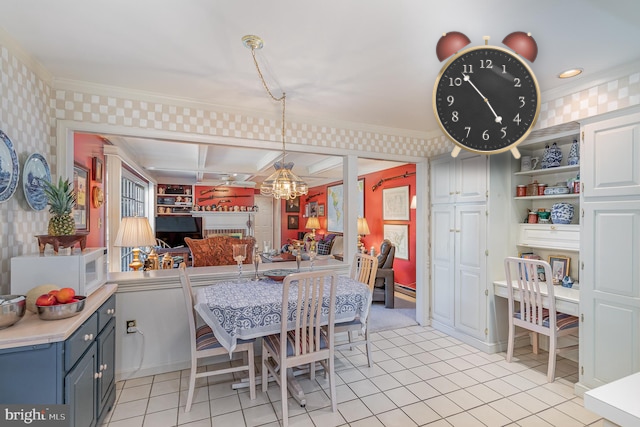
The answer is 4 h 53 min
